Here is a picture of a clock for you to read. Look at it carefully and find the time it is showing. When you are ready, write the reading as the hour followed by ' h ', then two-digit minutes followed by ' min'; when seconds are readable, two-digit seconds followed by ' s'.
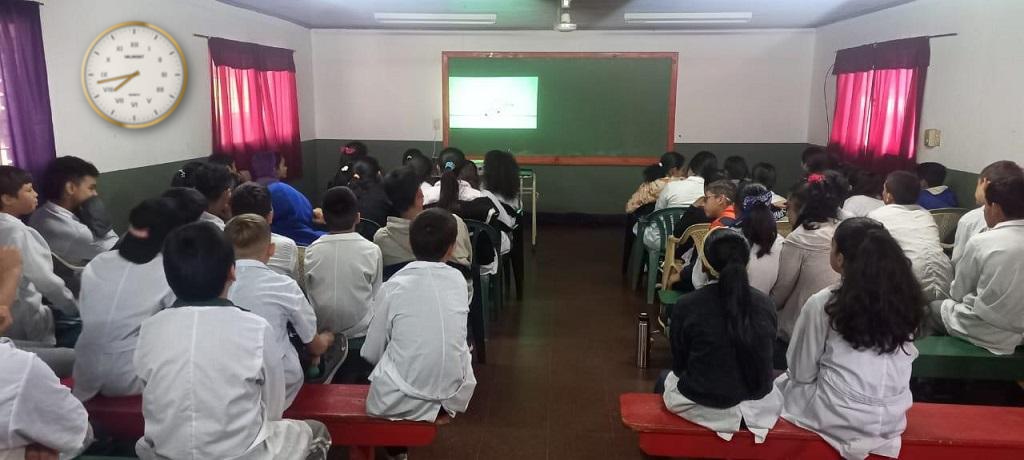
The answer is 7 h 43 min
